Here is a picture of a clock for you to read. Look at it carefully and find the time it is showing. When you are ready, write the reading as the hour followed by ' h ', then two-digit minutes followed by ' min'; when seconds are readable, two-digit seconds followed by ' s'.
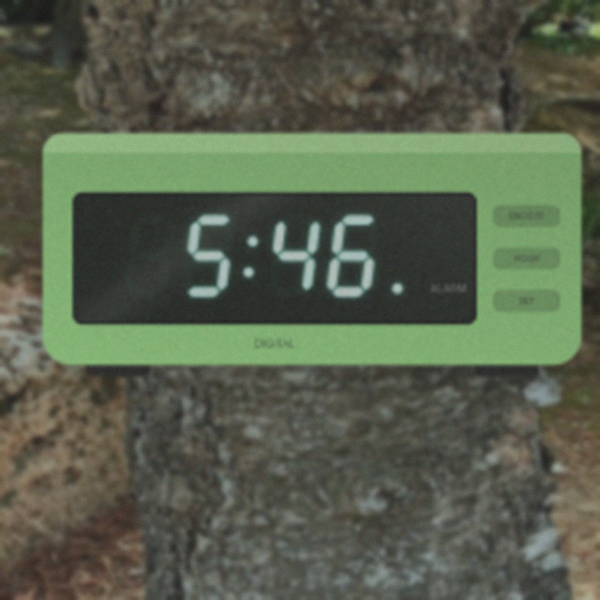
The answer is 5 h 46 min
